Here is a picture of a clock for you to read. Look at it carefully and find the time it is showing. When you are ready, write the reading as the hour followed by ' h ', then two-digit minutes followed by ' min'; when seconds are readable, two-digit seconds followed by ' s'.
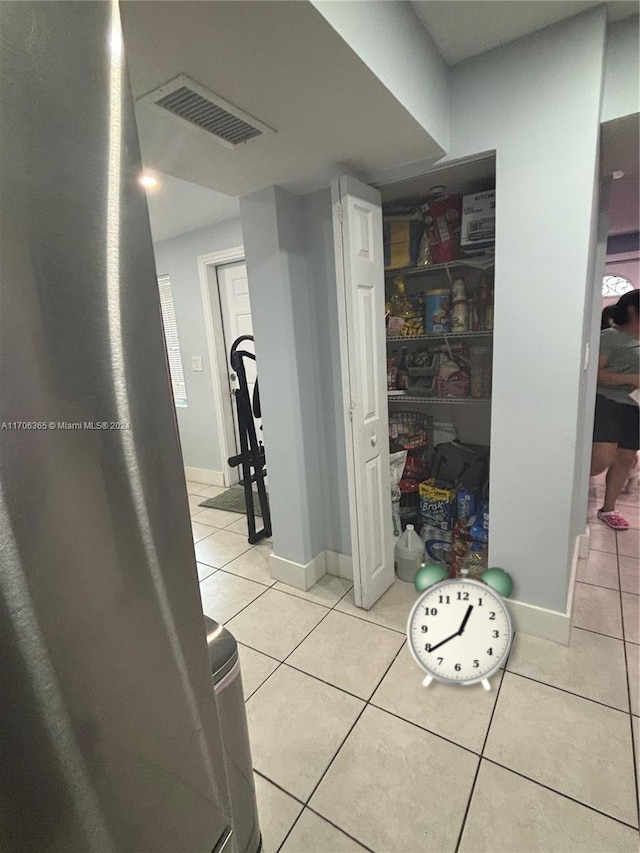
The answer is 12 h 39 min
